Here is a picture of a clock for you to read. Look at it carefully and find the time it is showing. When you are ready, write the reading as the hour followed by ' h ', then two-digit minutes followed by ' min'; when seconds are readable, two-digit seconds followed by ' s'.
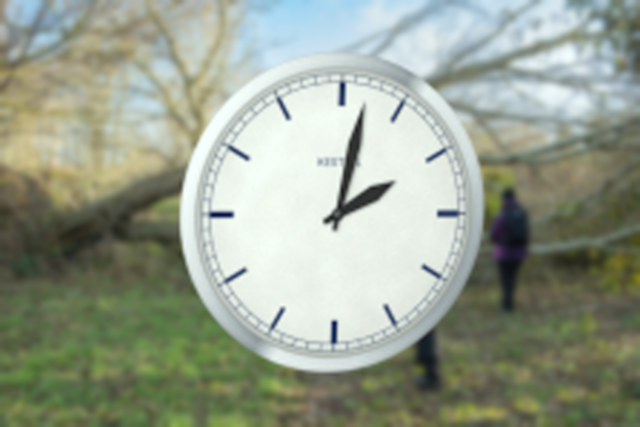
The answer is 2 h 02 min
